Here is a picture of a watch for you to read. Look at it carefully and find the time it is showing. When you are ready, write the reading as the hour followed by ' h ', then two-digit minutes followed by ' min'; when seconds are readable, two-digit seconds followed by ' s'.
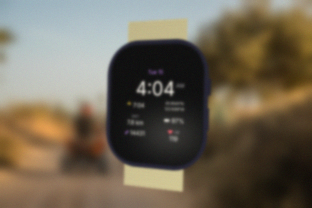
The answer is 4 h 04 min
